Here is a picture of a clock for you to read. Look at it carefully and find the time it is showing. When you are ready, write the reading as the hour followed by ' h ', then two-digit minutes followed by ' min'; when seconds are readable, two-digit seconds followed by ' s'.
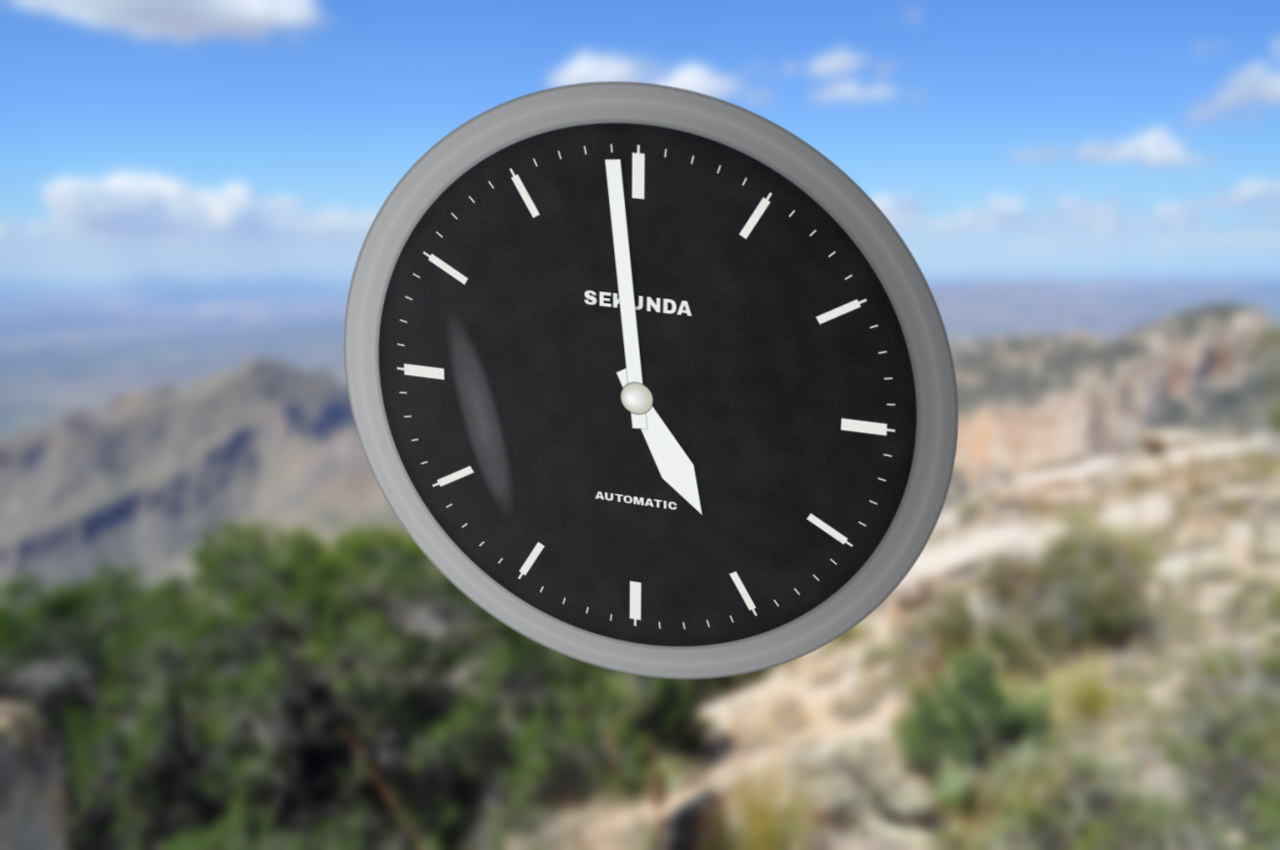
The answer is 4 h 59 min
